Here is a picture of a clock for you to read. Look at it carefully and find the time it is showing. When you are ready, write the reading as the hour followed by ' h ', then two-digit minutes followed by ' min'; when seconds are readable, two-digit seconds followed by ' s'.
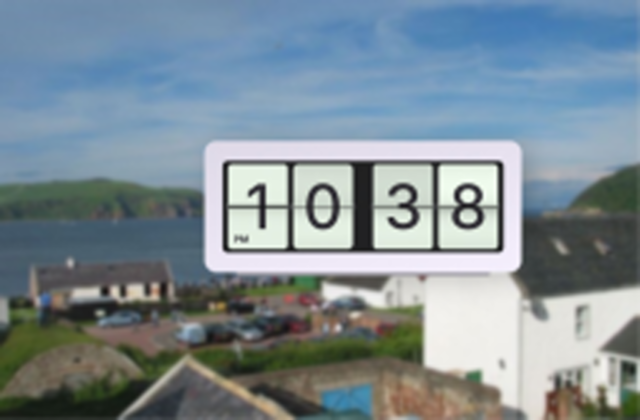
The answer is 10 h 38 min
